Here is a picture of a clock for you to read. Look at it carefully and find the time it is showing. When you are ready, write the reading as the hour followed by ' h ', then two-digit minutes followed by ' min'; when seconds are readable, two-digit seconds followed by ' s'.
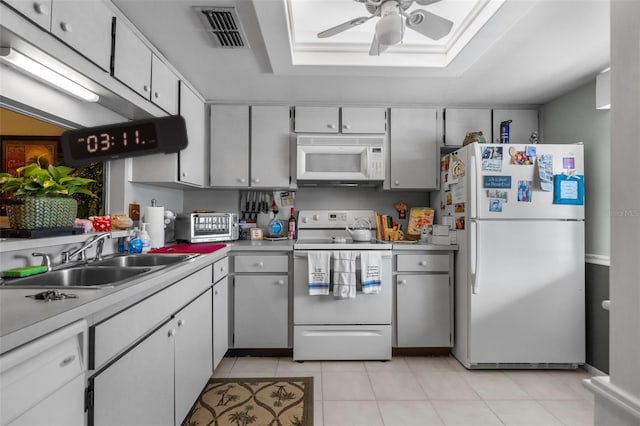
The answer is 3 h 11 min
